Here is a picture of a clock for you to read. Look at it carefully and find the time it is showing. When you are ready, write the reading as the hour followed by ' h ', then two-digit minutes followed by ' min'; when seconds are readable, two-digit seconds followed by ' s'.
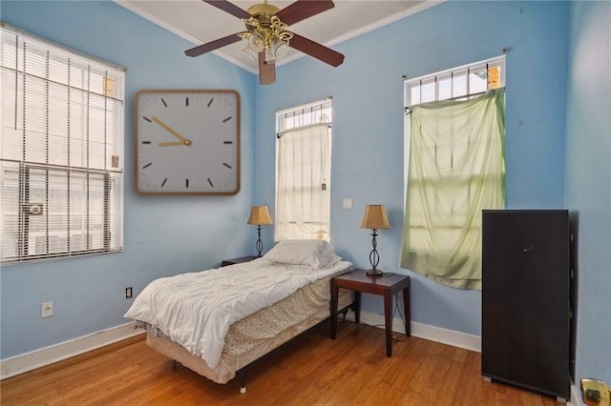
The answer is 8 h 51 min
